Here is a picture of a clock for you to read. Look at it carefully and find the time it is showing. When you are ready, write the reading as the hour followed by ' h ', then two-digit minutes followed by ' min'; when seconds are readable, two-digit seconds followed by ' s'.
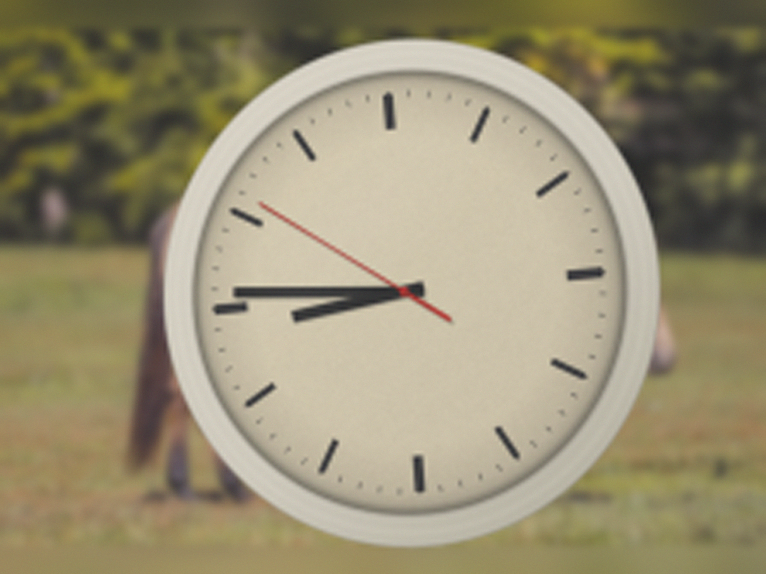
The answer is 8 h 45 min 51 s
